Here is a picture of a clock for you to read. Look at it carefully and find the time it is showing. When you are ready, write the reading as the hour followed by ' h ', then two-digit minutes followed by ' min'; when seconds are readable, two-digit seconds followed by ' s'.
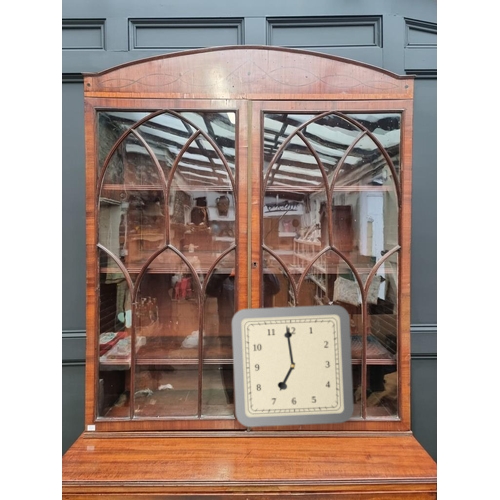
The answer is 6 h 59 min
